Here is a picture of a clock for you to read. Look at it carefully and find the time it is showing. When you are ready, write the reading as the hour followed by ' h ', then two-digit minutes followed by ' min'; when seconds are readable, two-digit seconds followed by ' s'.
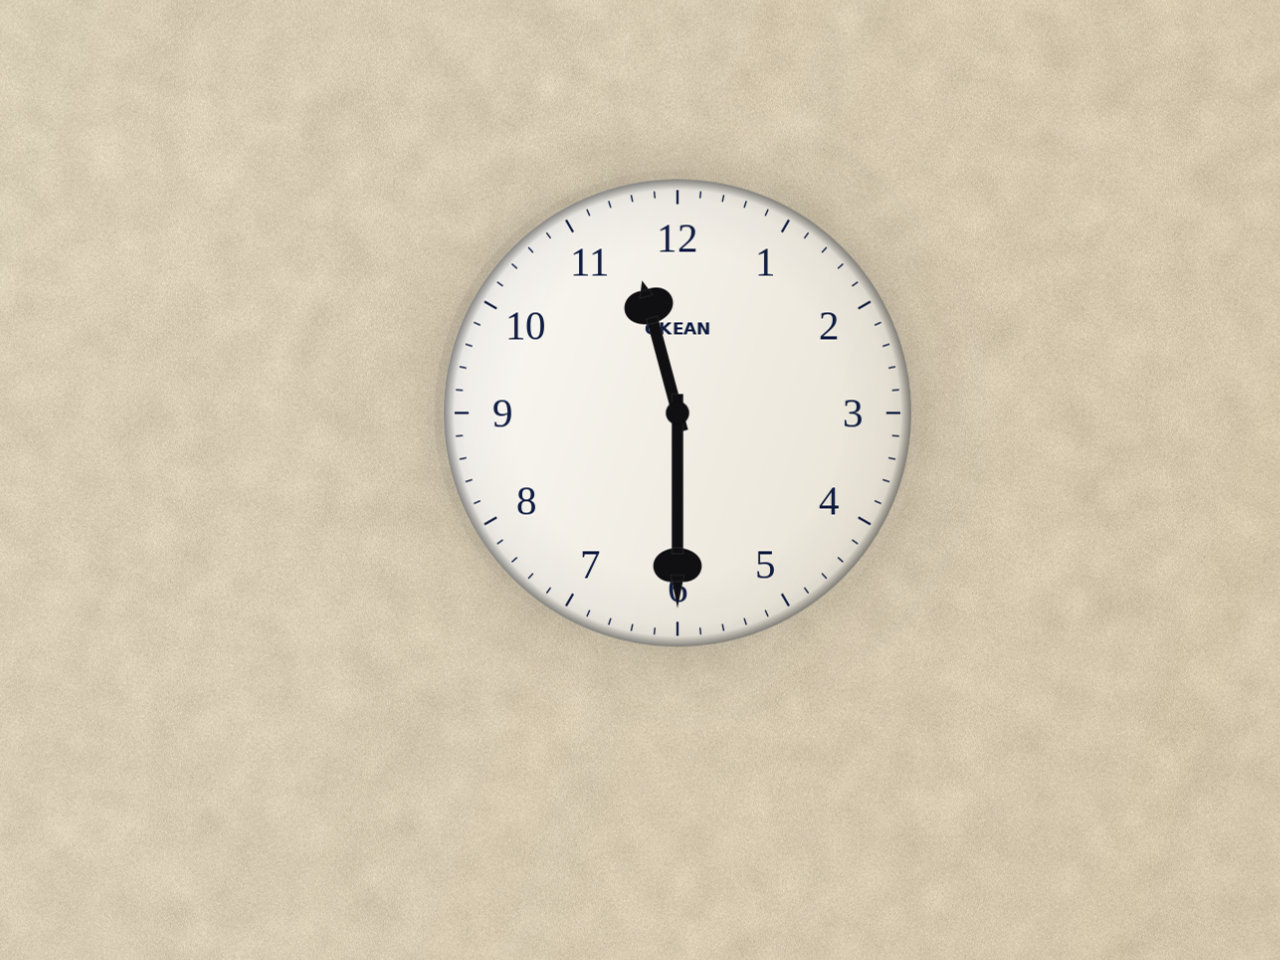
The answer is 11 h 30 min
